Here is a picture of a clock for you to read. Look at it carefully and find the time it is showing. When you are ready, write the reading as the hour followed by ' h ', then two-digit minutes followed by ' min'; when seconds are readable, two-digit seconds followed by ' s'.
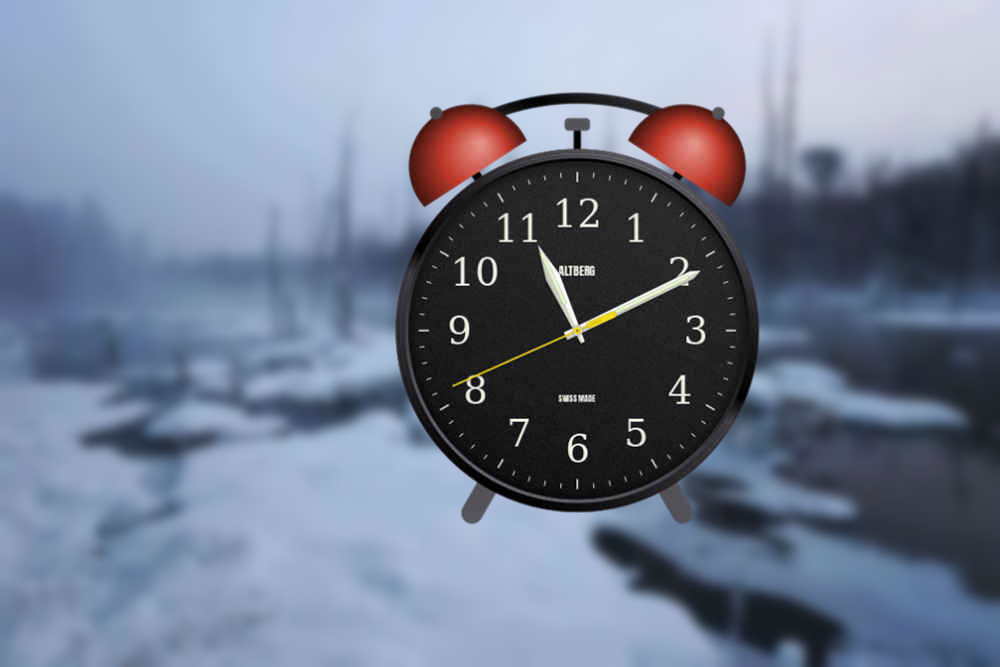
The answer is 11 h 10 min 41 s
